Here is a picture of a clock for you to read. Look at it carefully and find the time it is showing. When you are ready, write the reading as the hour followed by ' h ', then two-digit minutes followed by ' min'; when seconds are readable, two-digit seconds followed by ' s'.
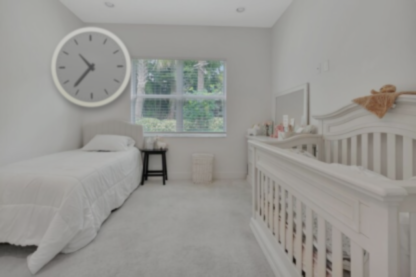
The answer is 10 h 37 min
